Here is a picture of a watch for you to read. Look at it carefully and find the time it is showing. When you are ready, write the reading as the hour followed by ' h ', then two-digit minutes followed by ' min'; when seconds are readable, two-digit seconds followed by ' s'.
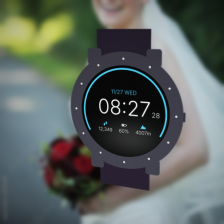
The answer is 8 h 27 min
